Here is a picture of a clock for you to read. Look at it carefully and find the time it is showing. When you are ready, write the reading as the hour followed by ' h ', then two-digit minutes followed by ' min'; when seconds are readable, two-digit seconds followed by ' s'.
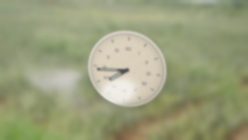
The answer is 7 h 44 min
